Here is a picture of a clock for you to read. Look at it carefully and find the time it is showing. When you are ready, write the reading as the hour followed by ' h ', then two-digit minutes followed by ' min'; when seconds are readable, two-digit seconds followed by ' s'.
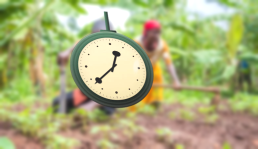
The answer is 12 h 38 min
